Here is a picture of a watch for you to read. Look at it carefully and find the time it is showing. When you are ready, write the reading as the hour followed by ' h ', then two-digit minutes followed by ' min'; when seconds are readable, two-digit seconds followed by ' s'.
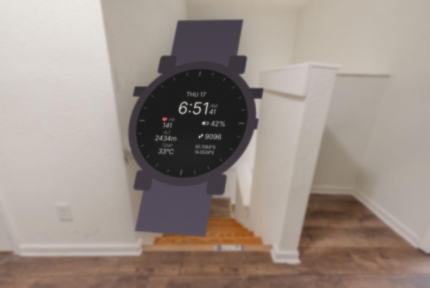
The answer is 6 h 51 min
